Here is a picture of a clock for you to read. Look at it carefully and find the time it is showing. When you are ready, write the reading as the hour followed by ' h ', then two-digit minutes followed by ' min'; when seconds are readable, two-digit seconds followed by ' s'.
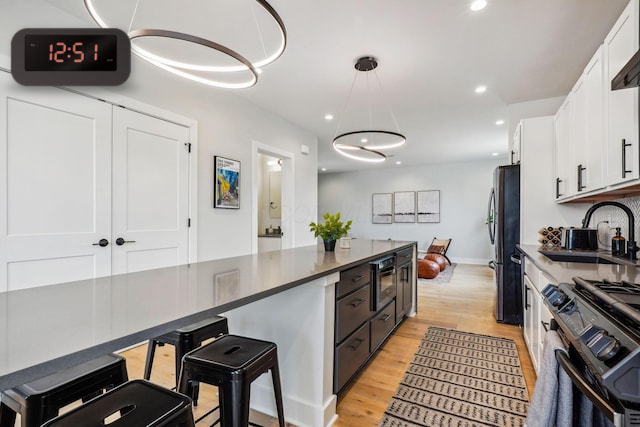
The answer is 12 h 51 min
